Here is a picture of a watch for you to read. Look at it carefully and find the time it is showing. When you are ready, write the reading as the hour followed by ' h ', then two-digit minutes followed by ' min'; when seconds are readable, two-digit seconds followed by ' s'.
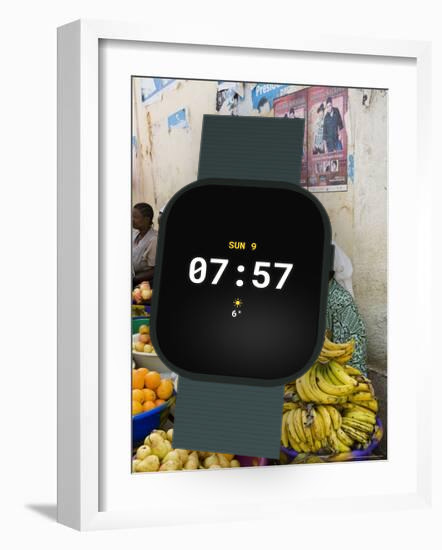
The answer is 7 h 57 min
